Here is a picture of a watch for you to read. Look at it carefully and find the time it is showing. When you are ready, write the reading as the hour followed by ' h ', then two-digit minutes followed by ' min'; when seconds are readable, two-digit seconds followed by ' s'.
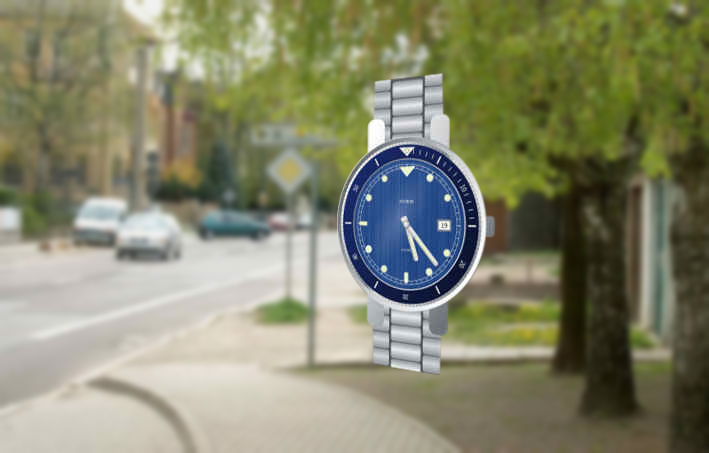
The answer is 5 h 23 min
